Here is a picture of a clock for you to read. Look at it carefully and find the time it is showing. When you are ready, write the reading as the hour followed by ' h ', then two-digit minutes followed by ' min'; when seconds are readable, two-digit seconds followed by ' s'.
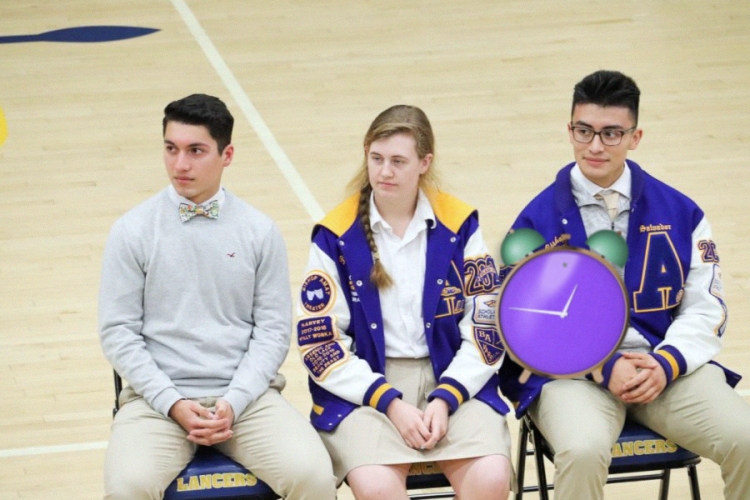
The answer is 12 h 46 min
